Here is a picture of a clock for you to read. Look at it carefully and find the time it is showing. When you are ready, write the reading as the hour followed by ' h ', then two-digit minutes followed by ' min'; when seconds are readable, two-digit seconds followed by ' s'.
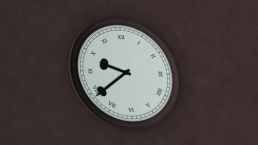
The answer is 9 h 39 min
